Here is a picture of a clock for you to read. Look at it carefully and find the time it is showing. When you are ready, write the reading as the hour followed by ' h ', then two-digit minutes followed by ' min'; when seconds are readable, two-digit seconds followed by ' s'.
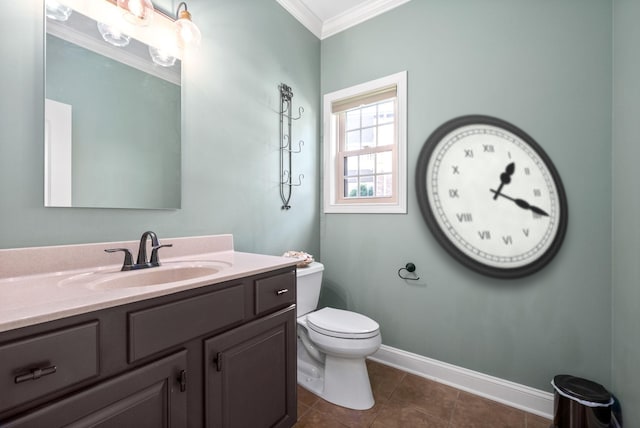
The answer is 1 h 19 min
